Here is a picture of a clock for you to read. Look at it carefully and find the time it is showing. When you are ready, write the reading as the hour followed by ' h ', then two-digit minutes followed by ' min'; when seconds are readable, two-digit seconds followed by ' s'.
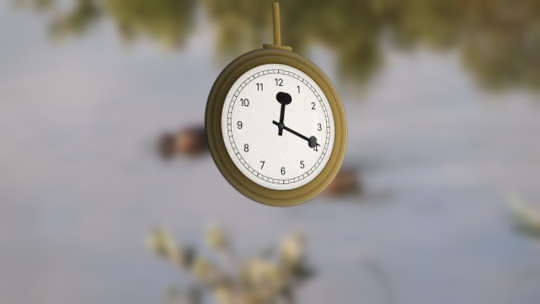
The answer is 12 h 19 min
